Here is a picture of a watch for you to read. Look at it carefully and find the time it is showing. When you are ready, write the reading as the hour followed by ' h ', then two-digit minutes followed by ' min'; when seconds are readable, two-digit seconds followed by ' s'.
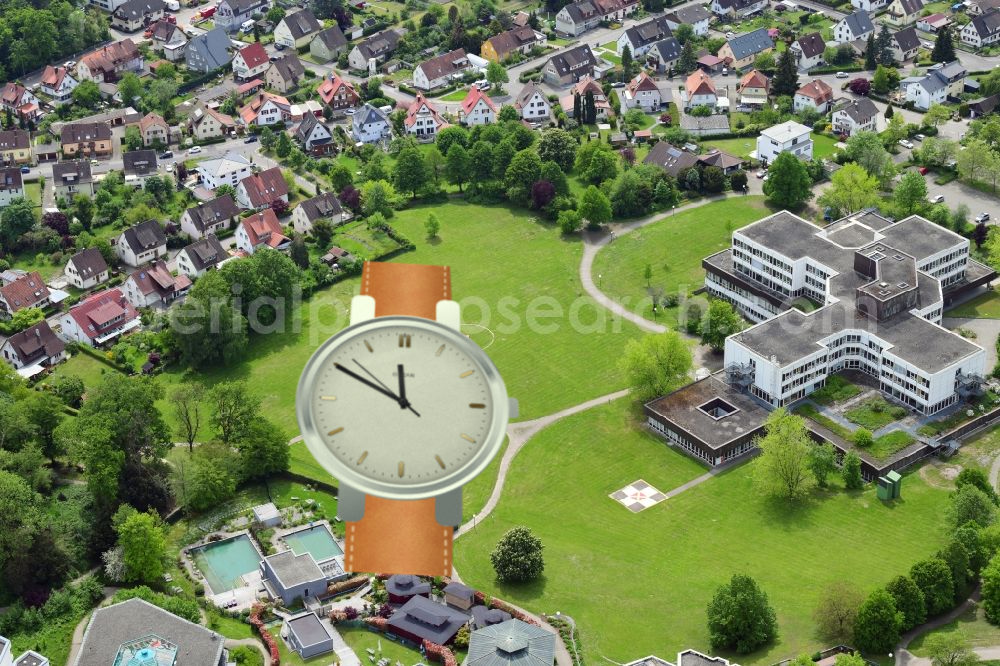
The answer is 11 h 49 min 52 s
